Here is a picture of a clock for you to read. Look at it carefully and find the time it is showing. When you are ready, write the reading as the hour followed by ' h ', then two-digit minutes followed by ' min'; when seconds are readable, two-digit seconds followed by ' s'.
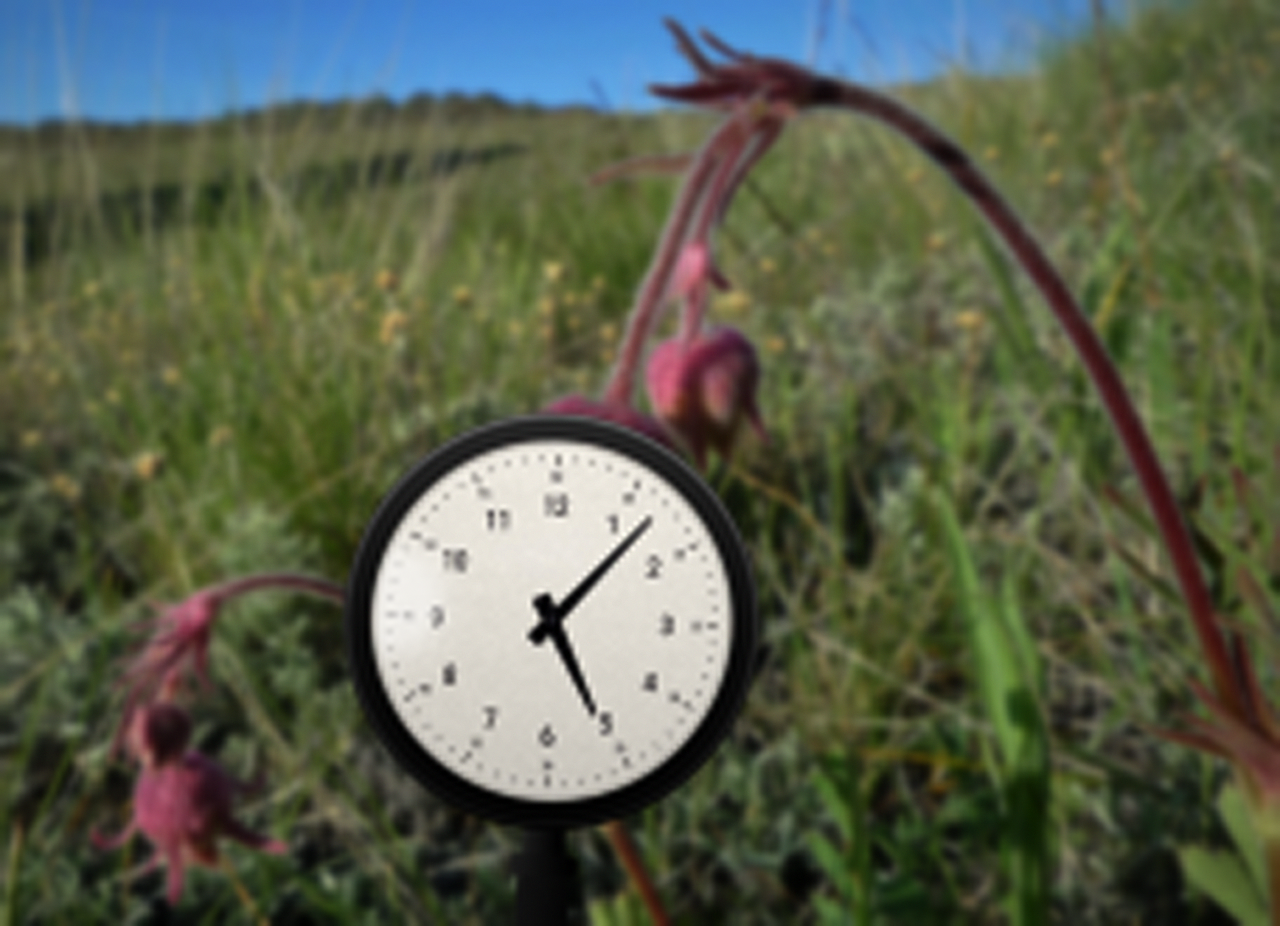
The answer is 5 h 07 min
